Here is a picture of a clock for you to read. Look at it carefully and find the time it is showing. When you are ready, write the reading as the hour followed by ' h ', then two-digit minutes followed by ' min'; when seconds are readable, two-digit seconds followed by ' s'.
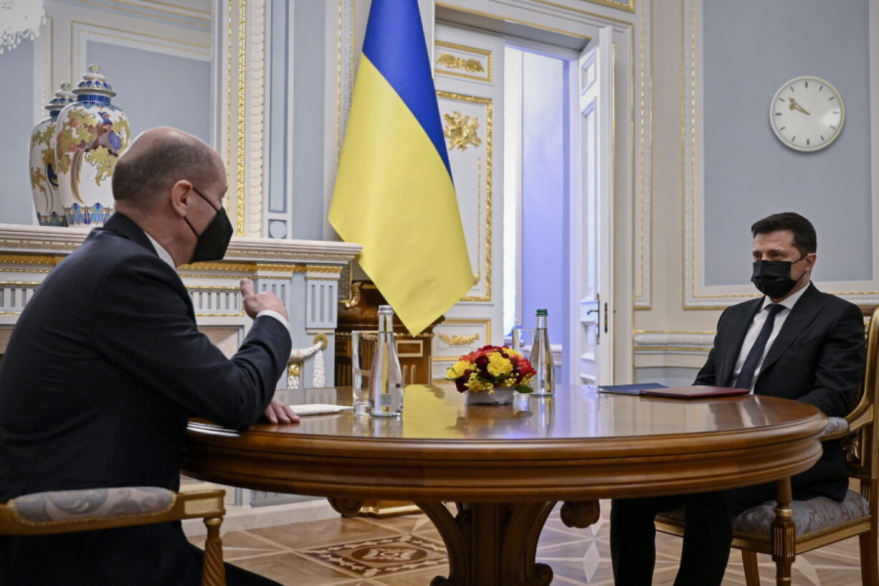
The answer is 9 h 52 min
